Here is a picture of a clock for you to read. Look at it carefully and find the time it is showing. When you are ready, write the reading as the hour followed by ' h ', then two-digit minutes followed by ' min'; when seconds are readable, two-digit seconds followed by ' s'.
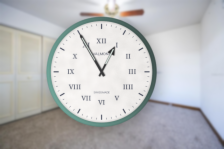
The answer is 12 h 55 min
